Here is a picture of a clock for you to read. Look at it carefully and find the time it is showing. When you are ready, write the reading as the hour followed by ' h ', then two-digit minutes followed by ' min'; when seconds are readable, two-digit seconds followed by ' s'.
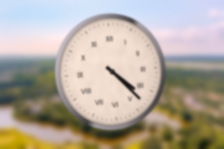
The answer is 4 h 23 min
